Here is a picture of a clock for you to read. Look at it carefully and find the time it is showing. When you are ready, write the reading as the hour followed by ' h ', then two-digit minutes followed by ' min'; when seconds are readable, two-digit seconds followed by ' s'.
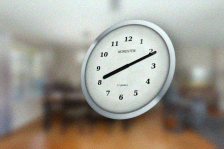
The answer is 8 h 11 min
